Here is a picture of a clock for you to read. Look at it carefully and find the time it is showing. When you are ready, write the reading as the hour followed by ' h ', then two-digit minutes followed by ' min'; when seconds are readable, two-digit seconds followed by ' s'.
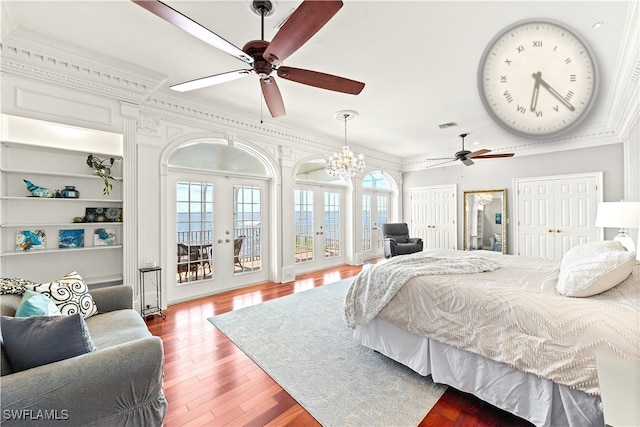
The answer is 6 h 22 min
